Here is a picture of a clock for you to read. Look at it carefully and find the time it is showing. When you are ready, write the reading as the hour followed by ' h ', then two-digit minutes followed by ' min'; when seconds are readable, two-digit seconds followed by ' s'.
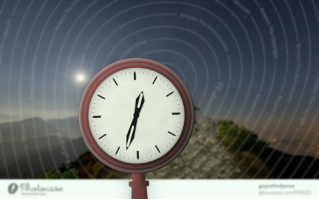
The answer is 12 h 33 min
